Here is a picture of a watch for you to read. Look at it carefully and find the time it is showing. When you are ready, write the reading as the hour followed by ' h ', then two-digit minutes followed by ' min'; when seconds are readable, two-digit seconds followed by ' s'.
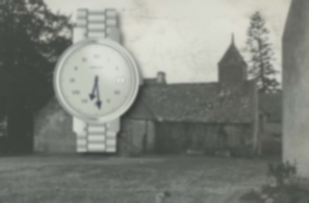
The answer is 6 h 29 min
